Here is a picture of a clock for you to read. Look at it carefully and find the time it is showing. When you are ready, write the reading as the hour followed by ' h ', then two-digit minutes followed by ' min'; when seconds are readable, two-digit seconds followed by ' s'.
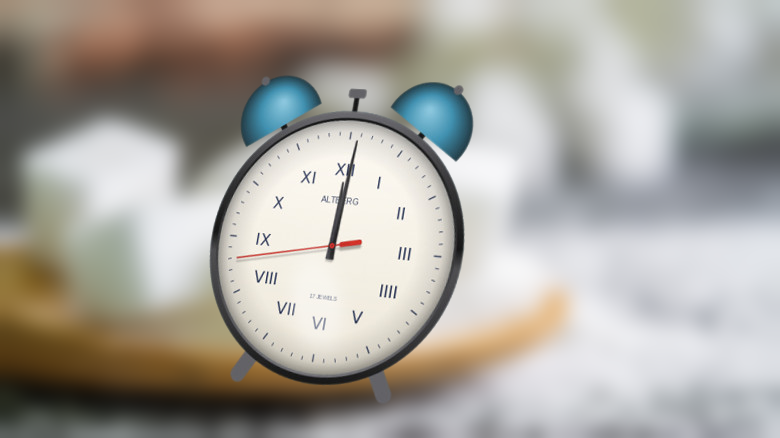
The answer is 12 h 00 min 43 s
